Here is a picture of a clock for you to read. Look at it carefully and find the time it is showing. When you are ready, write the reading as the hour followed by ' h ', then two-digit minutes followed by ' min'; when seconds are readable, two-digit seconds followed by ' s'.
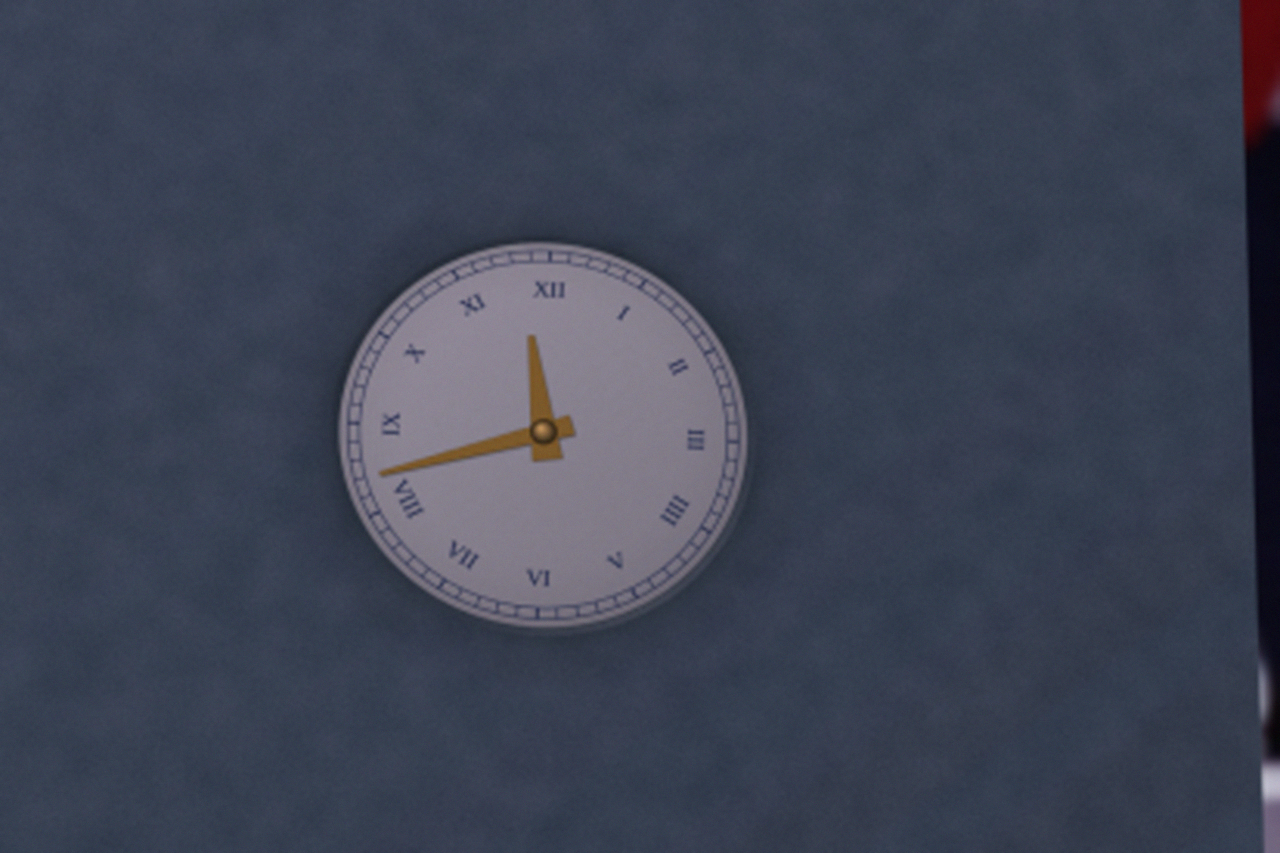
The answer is 11 h 42 min
